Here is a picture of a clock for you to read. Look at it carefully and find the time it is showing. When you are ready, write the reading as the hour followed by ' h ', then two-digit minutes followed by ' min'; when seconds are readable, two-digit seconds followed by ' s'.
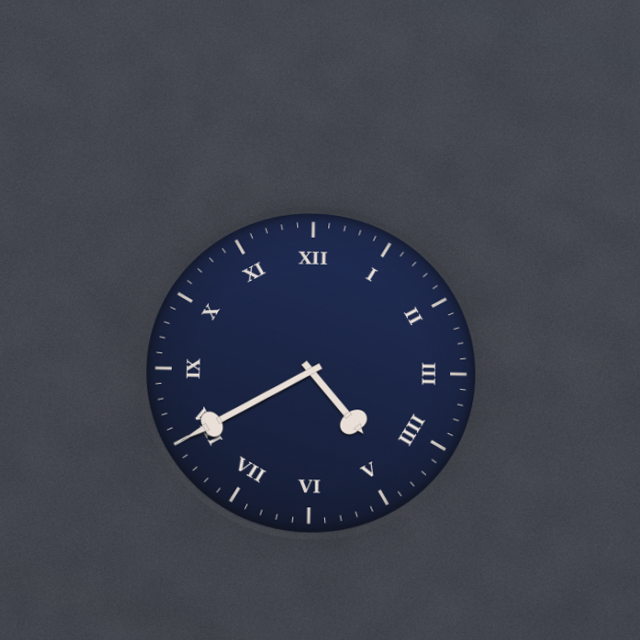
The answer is 4 h 40 min
